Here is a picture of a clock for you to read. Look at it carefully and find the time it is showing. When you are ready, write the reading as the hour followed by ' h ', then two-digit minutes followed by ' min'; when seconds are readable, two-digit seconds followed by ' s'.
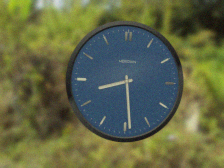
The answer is 8 h 29 min
